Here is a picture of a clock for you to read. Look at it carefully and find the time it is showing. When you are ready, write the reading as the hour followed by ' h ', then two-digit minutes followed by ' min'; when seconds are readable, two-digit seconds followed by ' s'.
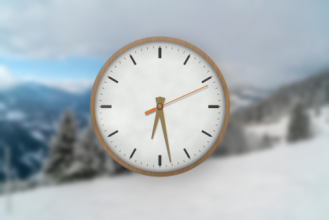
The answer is 6 h 28 min 11 s
